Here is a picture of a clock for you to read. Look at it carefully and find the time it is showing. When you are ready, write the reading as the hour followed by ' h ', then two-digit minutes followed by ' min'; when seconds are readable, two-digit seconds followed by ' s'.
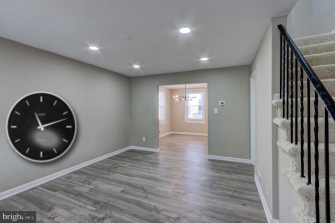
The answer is 11 h 12 min
